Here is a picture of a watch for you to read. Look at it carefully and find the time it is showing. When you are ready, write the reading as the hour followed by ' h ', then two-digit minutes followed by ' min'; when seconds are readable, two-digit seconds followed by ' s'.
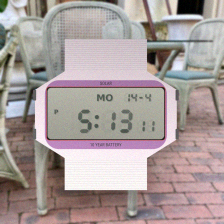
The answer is 5 h 13 min 11 s
